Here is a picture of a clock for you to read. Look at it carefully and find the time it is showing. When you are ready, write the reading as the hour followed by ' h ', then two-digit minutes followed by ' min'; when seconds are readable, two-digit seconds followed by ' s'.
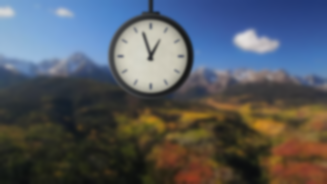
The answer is 12 h 57 min
